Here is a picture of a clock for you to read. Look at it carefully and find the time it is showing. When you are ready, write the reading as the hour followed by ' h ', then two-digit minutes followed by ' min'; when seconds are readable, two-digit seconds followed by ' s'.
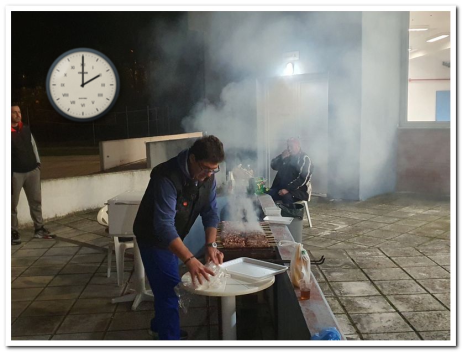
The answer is 2 h 00 min
